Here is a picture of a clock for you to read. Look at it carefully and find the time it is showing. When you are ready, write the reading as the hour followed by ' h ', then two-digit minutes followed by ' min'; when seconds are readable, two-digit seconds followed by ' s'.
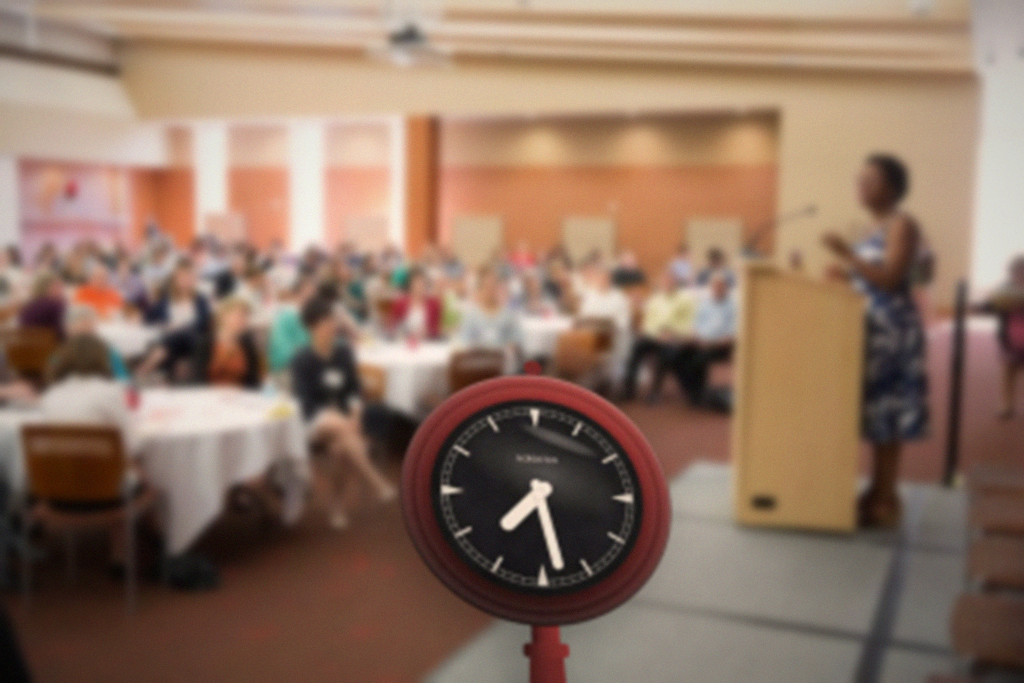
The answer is 7 h 28 min
